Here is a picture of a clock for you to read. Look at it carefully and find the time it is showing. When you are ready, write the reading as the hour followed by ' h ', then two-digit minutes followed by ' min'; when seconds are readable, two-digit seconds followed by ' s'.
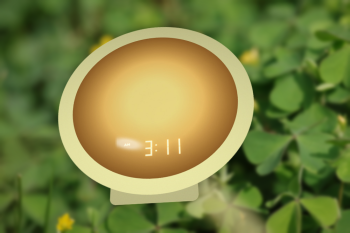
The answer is 3 h 11 min
